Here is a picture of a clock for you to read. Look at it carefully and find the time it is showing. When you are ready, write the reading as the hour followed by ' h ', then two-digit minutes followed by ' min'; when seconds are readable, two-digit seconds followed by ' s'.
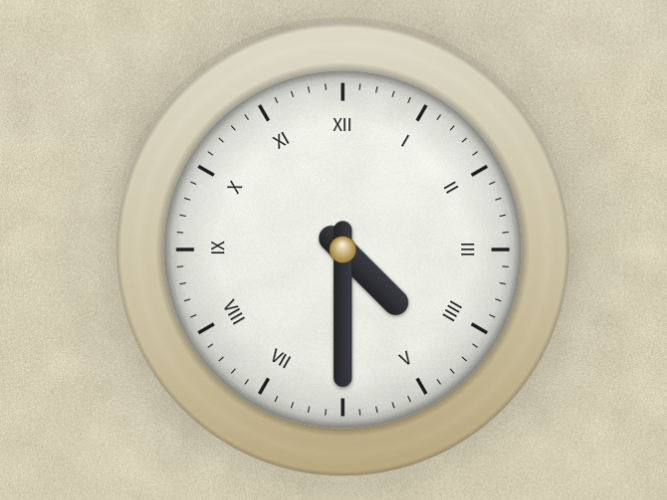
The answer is 4 h 30 min
